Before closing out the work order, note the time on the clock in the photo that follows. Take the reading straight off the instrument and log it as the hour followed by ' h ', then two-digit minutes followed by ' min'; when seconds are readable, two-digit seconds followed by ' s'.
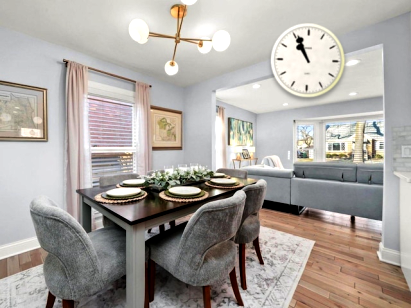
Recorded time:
10 h 56 min
